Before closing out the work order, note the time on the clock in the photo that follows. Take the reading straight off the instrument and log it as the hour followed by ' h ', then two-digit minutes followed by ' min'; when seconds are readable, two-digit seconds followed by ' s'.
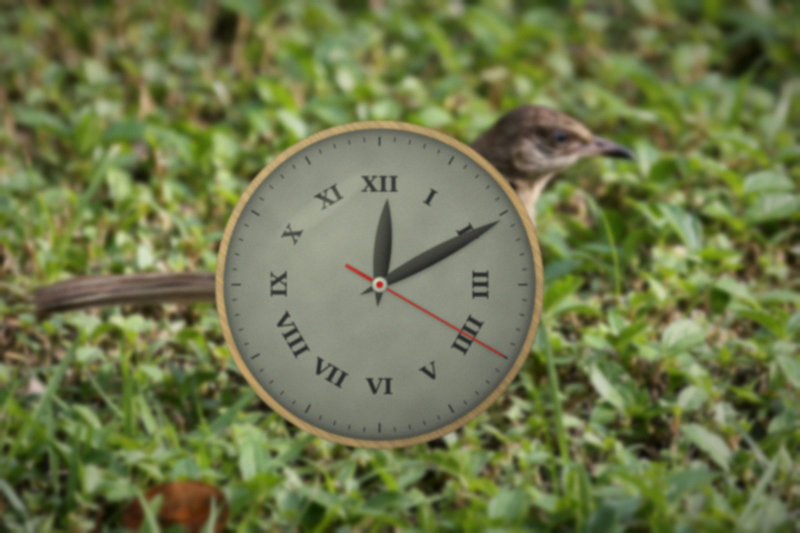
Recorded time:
12 h 10 min 20 s
